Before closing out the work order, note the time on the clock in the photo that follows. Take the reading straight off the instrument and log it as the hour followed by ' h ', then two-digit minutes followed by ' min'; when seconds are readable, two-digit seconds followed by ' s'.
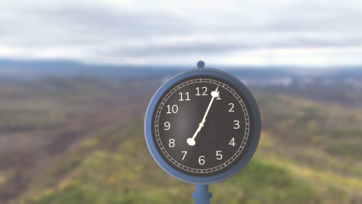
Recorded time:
7 h 04 min
